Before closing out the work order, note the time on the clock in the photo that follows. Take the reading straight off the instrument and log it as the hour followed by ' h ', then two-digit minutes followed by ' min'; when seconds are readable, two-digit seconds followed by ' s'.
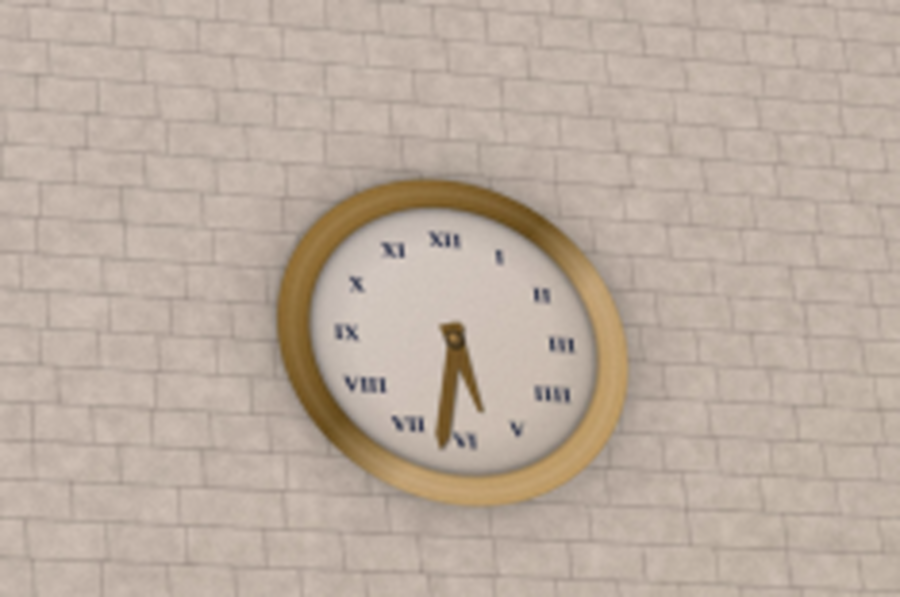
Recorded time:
5 h 32 min
